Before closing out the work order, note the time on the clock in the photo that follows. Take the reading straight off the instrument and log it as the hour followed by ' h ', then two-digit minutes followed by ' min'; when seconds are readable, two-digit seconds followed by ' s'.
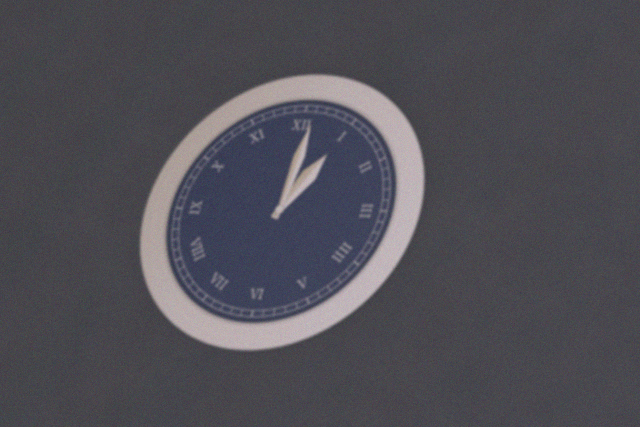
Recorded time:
1 h 01 min
